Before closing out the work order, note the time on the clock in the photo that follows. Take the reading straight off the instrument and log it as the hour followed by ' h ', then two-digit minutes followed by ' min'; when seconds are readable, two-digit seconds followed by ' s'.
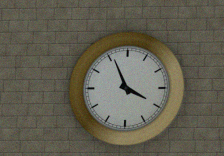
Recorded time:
3 h 56 min
